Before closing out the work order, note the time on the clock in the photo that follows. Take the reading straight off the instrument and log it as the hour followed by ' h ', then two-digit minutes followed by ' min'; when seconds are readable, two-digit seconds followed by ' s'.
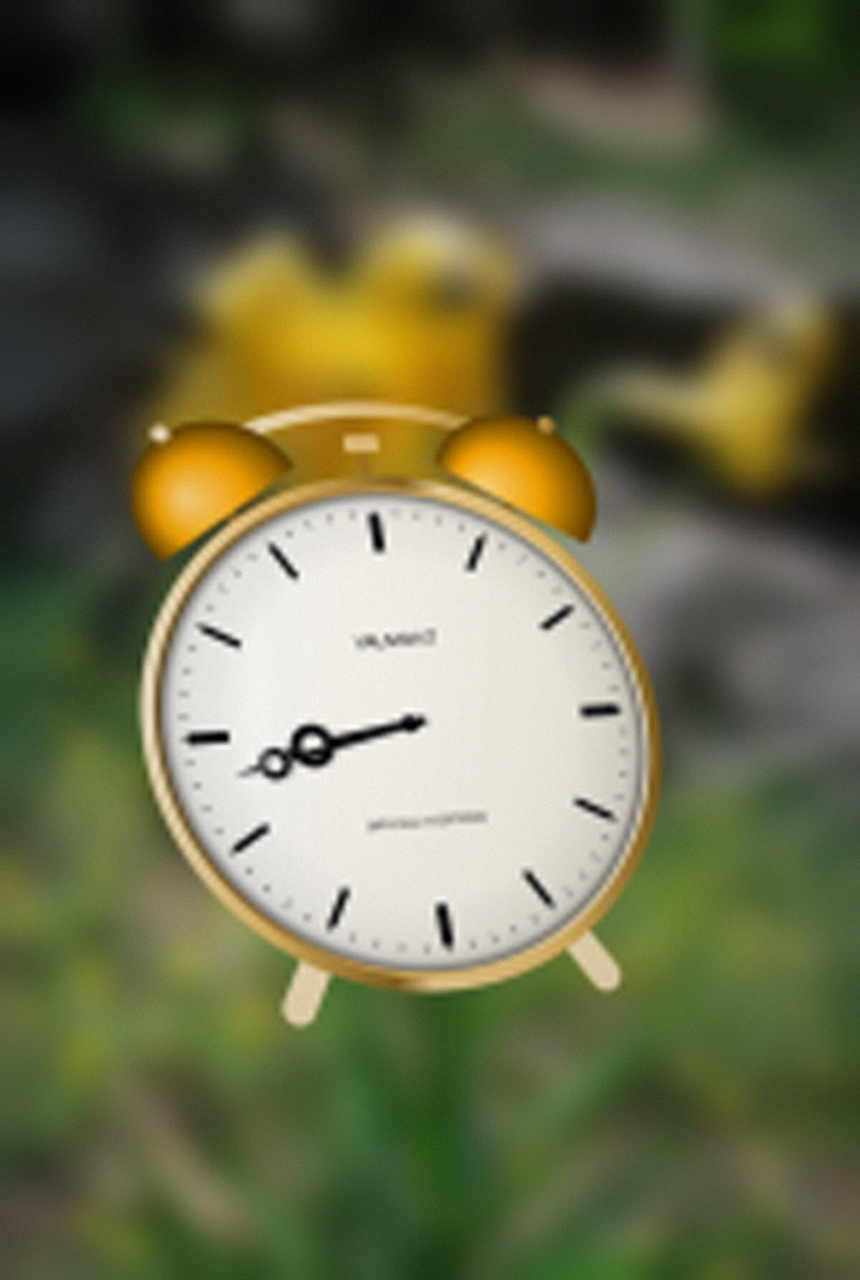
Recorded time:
8 h 43 min
